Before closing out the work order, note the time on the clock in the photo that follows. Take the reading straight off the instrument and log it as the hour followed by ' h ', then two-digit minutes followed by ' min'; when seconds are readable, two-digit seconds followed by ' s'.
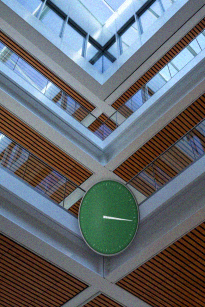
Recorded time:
3 h 16 min
